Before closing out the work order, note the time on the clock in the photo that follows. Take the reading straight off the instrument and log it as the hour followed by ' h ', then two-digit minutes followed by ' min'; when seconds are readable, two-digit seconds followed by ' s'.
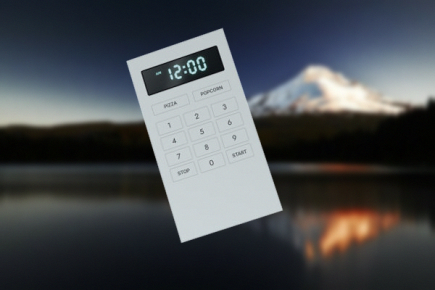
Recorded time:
12 h 00 min
